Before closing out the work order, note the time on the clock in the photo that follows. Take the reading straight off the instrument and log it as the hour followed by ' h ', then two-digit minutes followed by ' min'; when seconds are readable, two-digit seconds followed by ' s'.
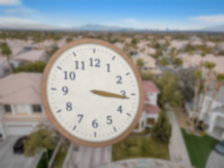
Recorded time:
3 h 16 min
